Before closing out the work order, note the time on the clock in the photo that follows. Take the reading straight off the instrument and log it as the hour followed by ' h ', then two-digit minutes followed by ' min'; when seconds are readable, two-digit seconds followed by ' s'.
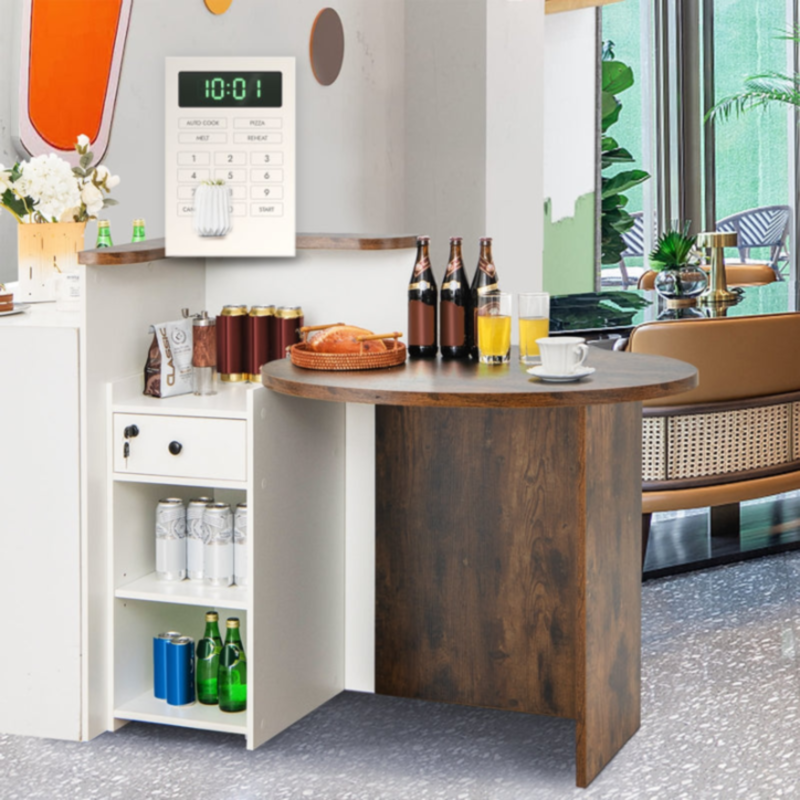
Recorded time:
10 h 01 min
